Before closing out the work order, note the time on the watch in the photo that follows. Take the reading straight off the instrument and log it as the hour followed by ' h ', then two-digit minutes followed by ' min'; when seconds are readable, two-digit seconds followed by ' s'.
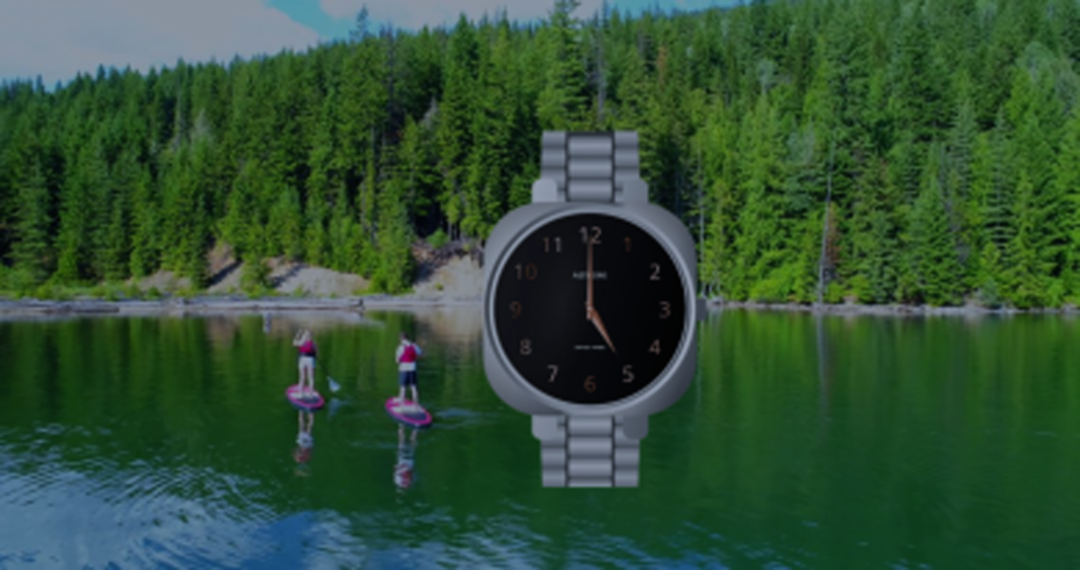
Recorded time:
5 h 00 min
